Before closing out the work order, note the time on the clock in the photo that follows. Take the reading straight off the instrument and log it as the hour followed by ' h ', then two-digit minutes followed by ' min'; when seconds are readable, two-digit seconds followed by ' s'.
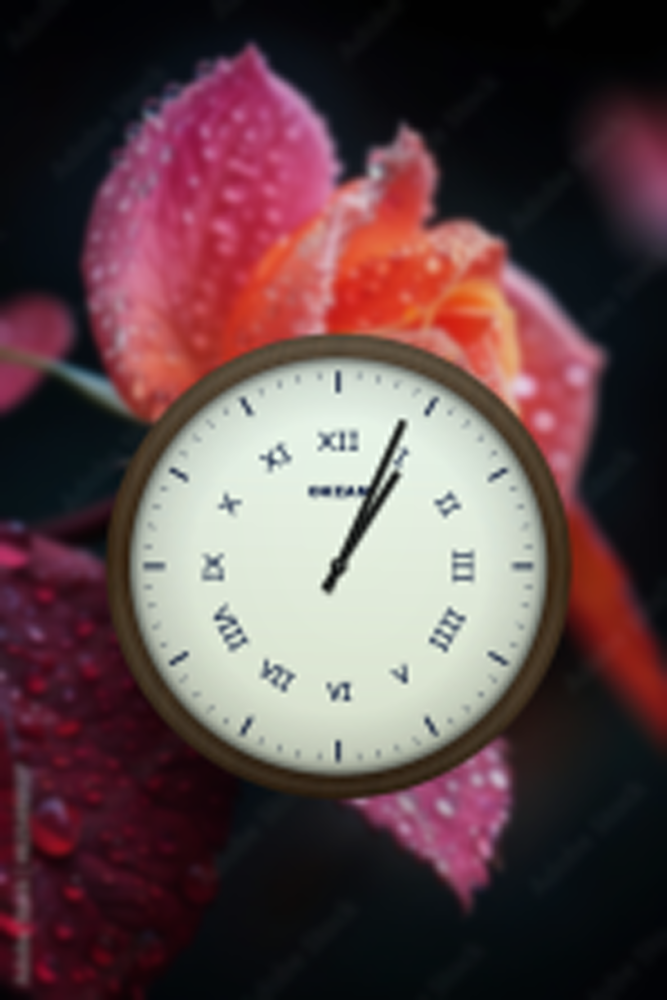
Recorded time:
1 h 04 min
